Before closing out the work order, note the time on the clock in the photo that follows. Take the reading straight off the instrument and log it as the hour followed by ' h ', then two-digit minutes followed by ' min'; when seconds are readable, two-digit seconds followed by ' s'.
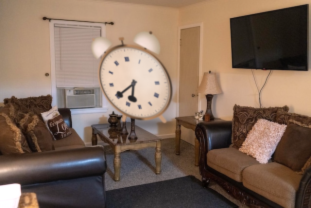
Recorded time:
6 h 40 min
